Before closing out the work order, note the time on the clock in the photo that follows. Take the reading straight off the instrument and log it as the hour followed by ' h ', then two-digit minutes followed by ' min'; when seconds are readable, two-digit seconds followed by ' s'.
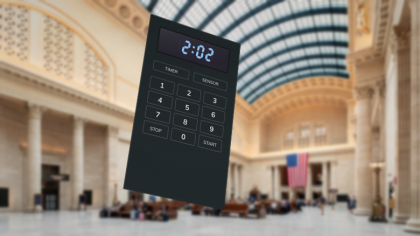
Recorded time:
2 h 02 min
